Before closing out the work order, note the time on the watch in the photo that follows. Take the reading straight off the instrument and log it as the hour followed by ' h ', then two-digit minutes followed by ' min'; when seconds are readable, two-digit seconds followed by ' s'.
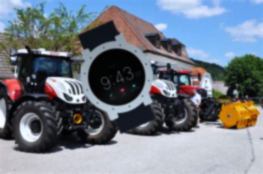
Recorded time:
9 h 43 min
